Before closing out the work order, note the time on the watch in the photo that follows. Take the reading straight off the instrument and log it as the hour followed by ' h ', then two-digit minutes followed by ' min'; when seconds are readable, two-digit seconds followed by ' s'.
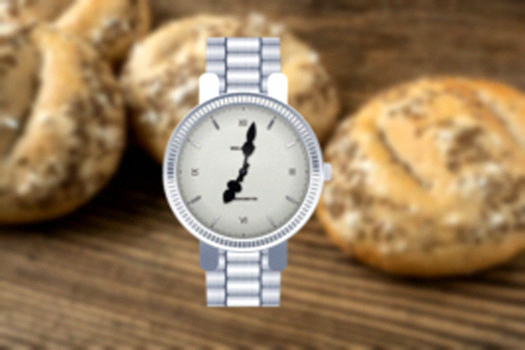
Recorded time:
7 h 02 min
